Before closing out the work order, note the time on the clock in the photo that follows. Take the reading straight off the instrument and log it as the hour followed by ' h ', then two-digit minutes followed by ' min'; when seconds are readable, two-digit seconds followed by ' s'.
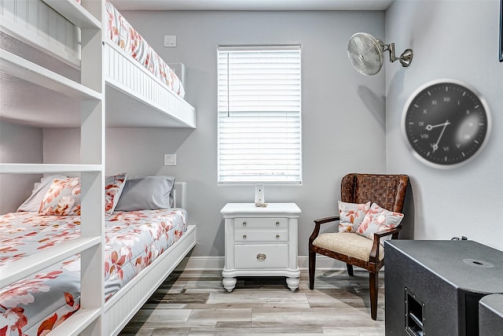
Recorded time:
8 h 34 min
